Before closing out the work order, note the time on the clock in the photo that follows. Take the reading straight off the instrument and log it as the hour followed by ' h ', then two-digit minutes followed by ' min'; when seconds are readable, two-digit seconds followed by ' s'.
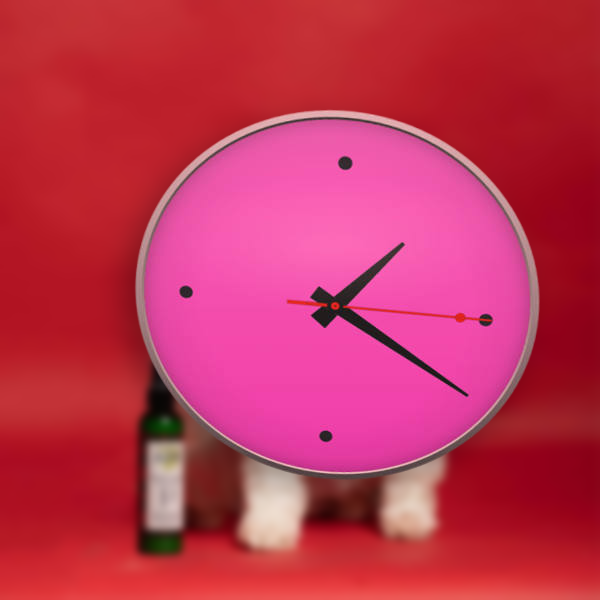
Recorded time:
1 h 20 min 15 s
